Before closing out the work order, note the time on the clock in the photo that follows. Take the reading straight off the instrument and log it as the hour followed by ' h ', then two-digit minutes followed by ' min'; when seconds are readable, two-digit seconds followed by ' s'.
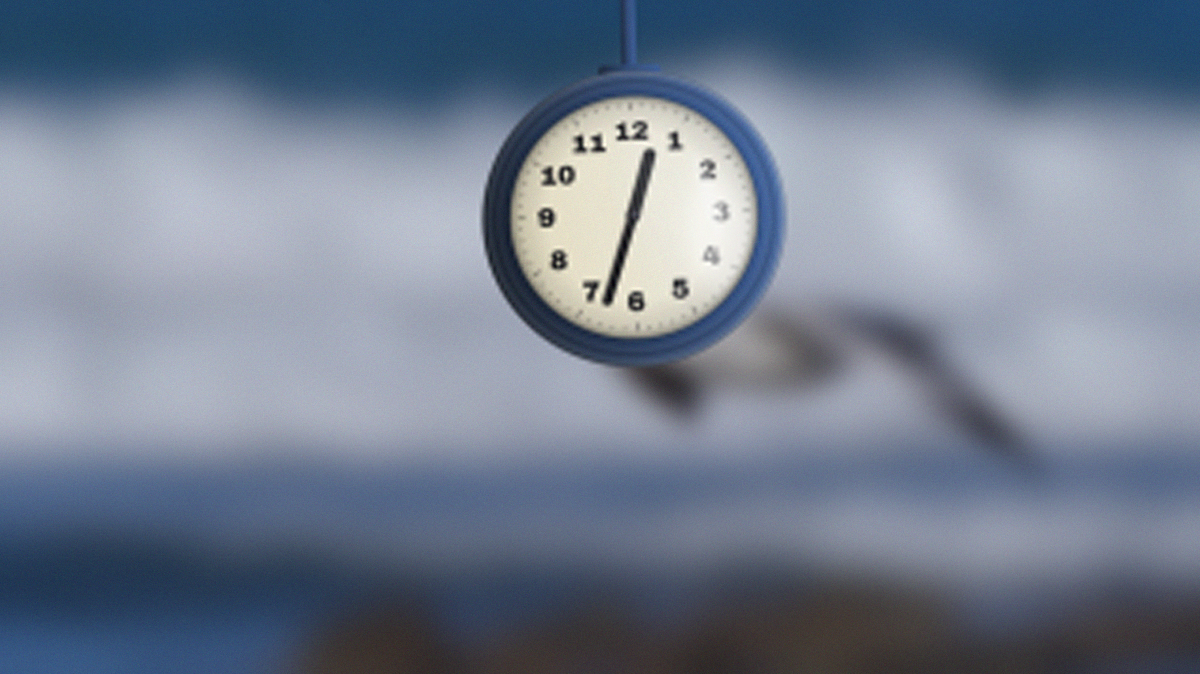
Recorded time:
12 h 33 min
